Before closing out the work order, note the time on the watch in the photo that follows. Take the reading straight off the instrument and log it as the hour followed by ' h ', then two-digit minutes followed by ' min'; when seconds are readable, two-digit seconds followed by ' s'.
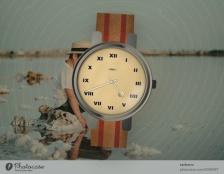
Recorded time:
4 h 41 min
